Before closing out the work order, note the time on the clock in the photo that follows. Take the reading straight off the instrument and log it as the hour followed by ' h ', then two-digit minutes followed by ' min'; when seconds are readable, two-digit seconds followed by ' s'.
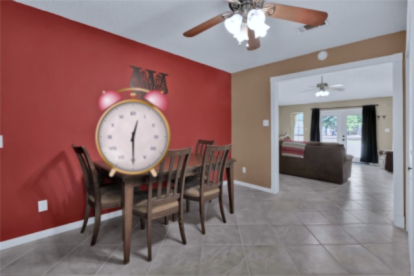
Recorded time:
12 h 30 min
